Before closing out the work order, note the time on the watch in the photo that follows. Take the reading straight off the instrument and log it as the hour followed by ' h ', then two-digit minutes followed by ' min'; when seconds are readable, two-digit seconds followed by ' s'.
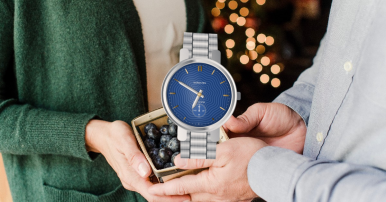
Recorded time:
6 h 50 min
